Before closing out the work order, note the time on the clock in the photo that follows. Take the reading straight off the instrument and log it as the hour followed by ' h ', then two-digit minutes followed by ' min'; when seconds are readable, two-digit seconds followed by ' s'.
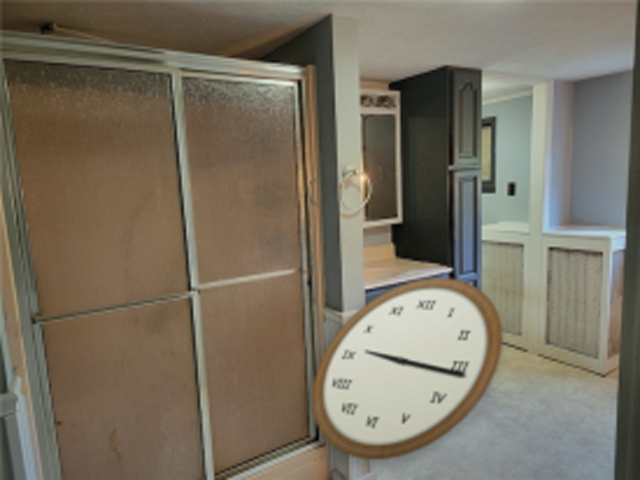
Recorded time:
9 h 16 min
